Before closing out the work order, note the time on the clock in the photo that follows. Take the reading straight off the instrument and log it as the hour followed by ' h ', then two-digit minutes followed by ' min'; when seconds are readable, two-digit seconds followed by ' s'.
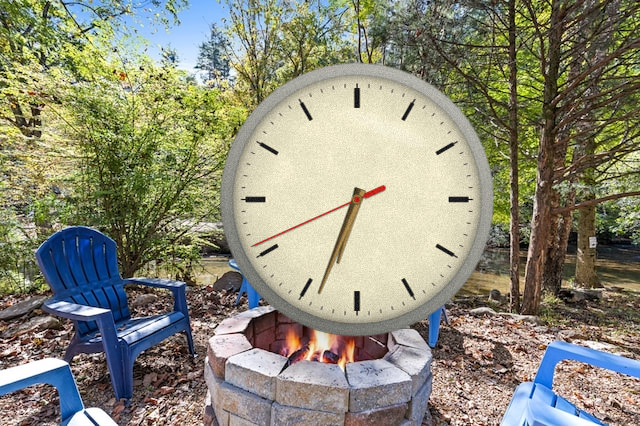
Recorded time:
6 h 33 min 41 s
